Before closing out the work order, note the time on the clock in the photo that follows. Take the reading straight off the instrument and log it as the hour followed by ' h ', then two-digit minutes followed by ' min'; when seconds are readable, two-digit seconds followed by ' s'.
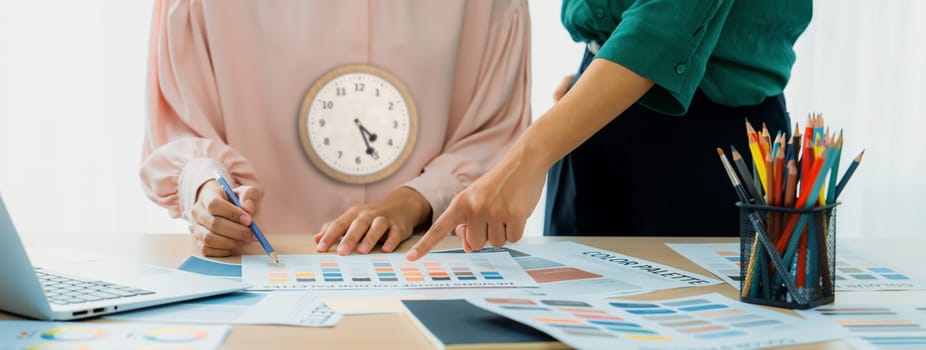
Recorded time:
4 h 26 min
